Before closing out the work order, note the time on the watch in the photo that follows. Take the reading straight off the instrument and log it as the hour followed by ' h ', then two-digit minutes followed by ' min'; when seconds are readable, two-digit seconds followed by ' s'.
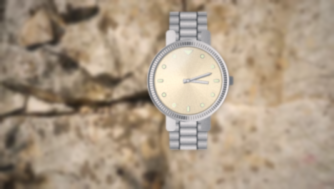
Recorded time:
3 h 12 min
